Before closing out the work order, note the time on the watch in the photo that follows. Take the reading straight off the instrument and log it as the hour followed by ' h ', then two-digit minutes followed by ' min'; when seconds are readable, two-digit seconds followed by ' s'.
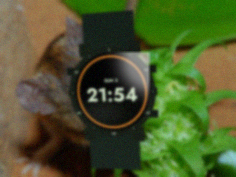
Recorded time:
21 h 54 min
